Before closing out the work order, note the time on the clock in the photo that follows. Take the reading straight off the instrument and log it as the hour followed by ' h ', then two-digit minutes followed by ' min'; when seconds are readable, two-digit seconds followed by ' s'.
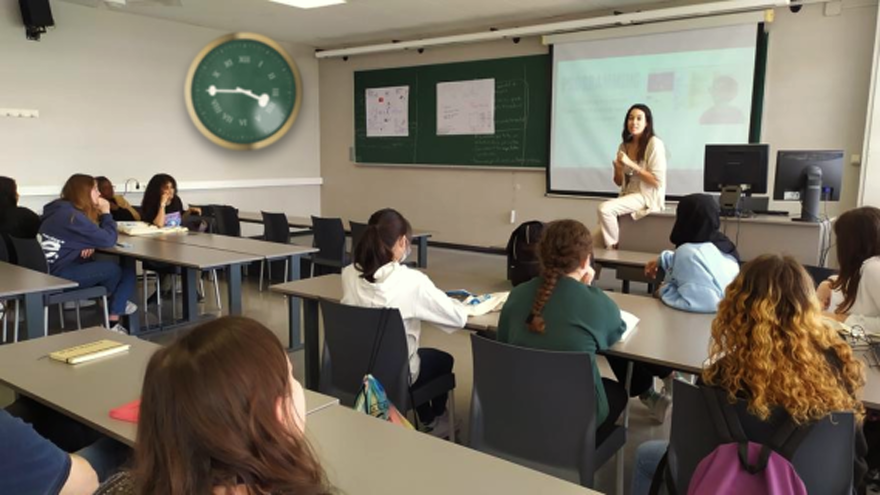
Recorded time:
3 h 45 min
